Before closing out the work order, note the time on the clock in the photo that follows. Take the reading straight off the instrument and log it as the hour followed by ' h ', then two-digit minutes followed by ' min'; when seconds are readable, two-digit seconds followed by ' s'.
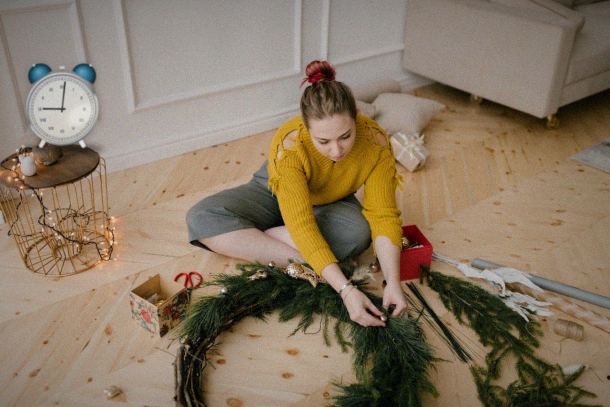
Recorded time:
9 h 01 min
